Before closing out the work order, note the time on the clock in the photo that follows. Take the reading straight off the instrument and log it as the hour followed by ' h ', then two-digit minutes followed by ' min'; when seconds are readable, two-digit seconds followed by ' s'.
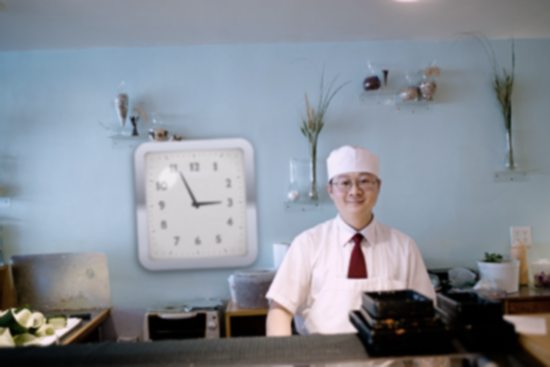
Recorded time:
2 h 56 min
